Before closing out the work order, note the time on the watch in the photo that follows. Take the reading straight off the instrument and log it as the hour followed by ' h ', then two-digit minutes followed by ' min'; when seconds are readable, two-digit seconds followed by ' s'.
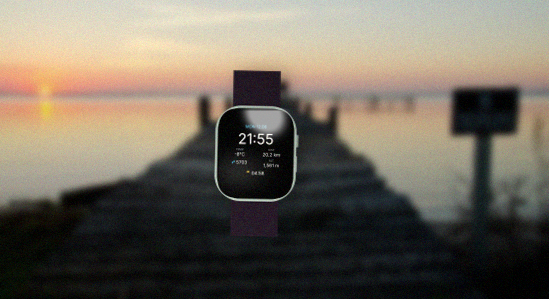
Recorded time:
21 h 55 min
